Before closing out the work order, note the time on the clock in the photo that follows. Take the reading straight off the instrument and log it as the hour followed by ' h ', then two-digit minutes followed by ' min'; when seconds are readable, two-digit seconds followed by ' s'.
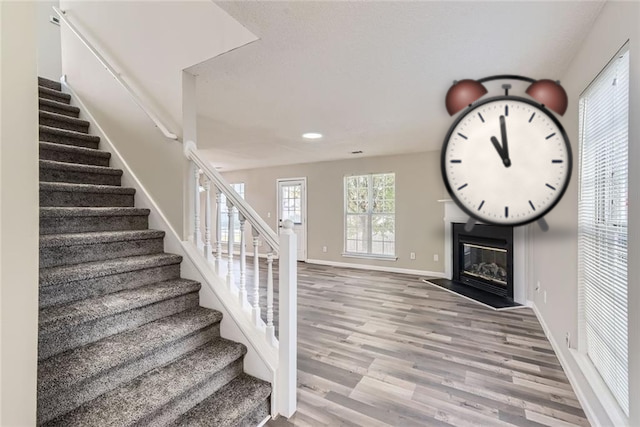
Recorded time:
10 h 59 min
